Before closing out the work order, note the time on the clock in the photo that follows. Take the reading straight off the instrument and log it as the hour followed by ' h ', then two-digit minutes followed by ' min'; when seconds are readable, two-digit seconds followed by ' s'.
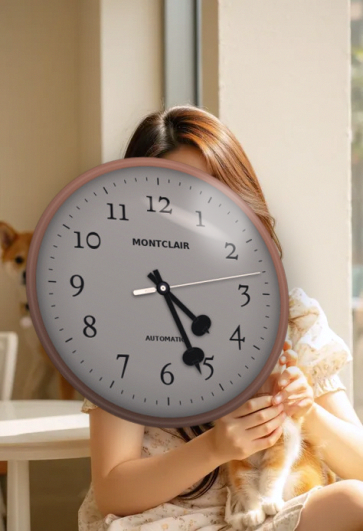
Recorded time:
4 h 26 min 13 s
